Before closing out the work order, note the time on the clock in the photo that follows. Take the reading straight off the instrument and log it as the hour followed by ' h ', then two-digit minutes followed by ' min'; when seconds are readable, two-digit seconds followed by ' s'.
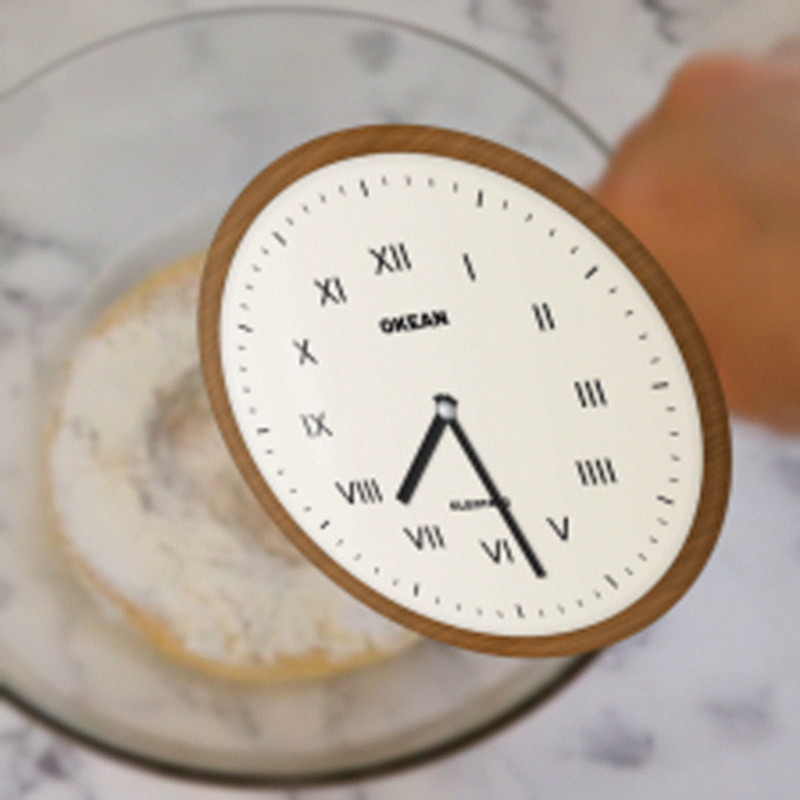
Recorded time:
7 h 28 min
